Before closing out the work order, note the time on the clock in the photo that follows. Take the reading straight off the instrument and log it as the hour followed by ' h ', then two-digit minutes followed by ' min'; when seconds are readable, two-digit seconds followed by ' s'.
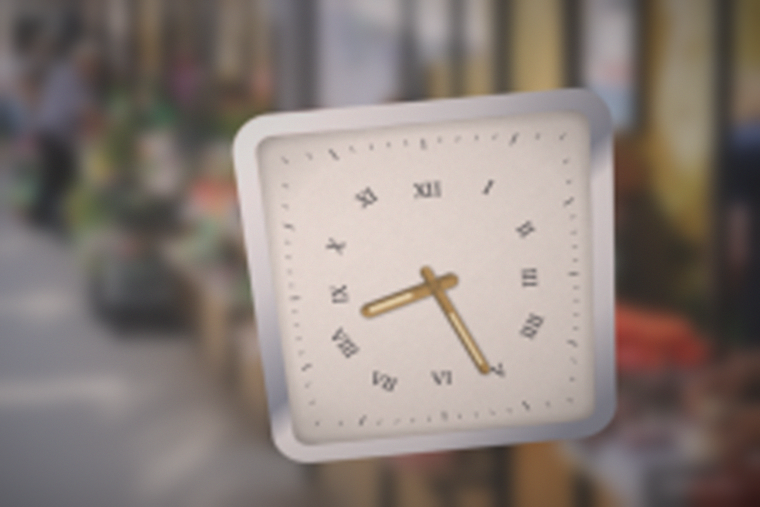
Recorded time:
8 h 26 min
